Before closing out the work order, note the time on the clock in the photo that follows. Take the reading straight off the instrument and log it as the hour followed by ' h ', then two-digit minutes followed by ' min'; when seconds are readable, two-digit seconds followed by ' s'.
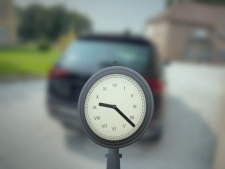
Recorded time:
9 h 22 min
